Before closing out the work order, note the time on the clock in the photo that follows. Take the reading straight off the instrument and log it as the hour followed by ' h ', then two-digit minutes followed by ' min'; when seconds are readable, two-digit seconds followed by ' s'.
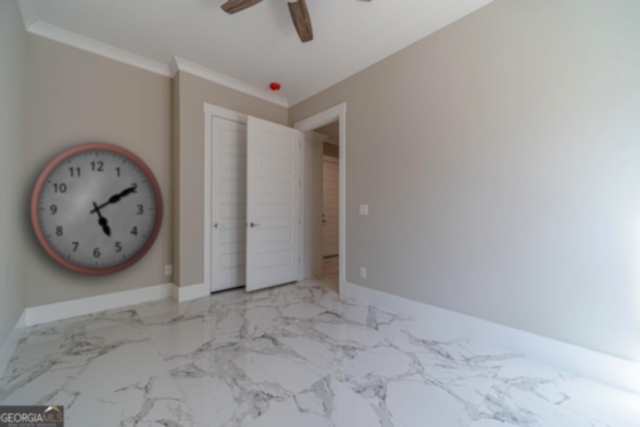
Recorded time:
5 h 10 min
